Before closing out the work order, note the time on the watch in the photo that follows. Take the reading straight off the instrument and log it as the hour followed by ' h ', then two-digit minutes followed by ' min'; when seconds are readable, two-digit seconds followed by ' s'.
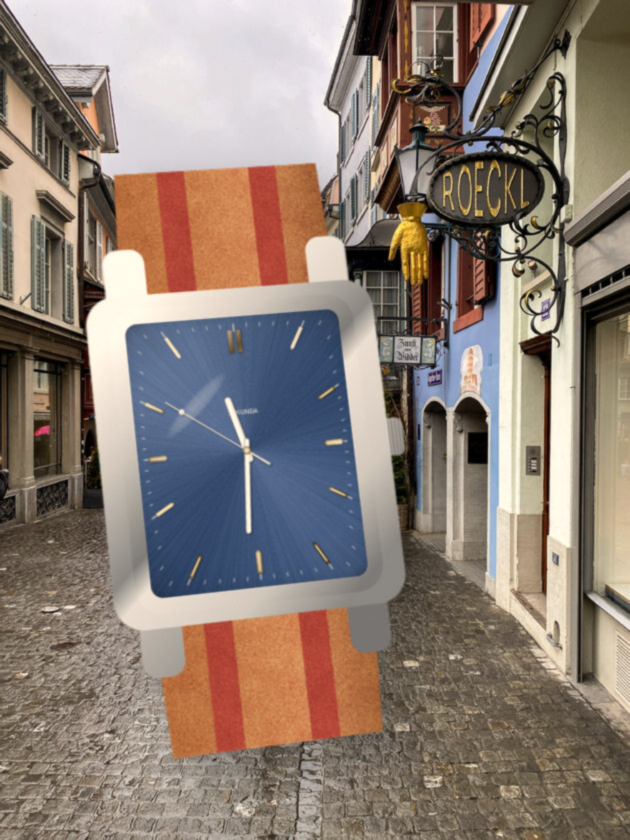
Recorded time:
11 h 30 min 51 s
